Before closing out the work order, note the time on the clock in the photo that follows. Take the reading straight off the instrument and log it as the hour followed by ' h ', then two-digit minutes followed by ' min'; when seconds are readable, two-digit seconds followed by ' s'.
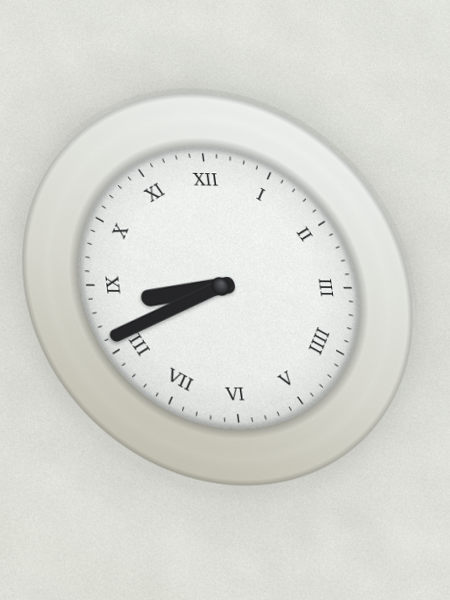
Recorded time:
8 h 41 min
